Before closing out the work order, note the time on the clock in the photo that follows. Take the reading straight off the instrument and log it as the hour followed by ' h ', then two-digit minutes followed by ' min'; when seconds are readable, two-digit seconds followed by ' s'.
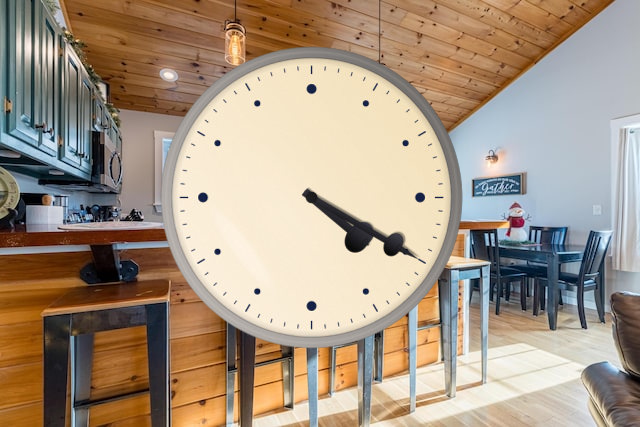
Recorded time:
4 h 20 min
